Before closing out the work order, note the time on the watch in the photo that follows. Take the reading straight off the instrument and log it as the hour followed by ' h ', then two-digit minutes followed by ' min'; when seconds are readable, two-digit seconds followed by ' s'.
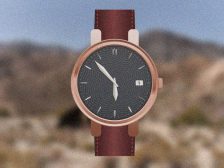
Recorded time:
5 h 53 min
